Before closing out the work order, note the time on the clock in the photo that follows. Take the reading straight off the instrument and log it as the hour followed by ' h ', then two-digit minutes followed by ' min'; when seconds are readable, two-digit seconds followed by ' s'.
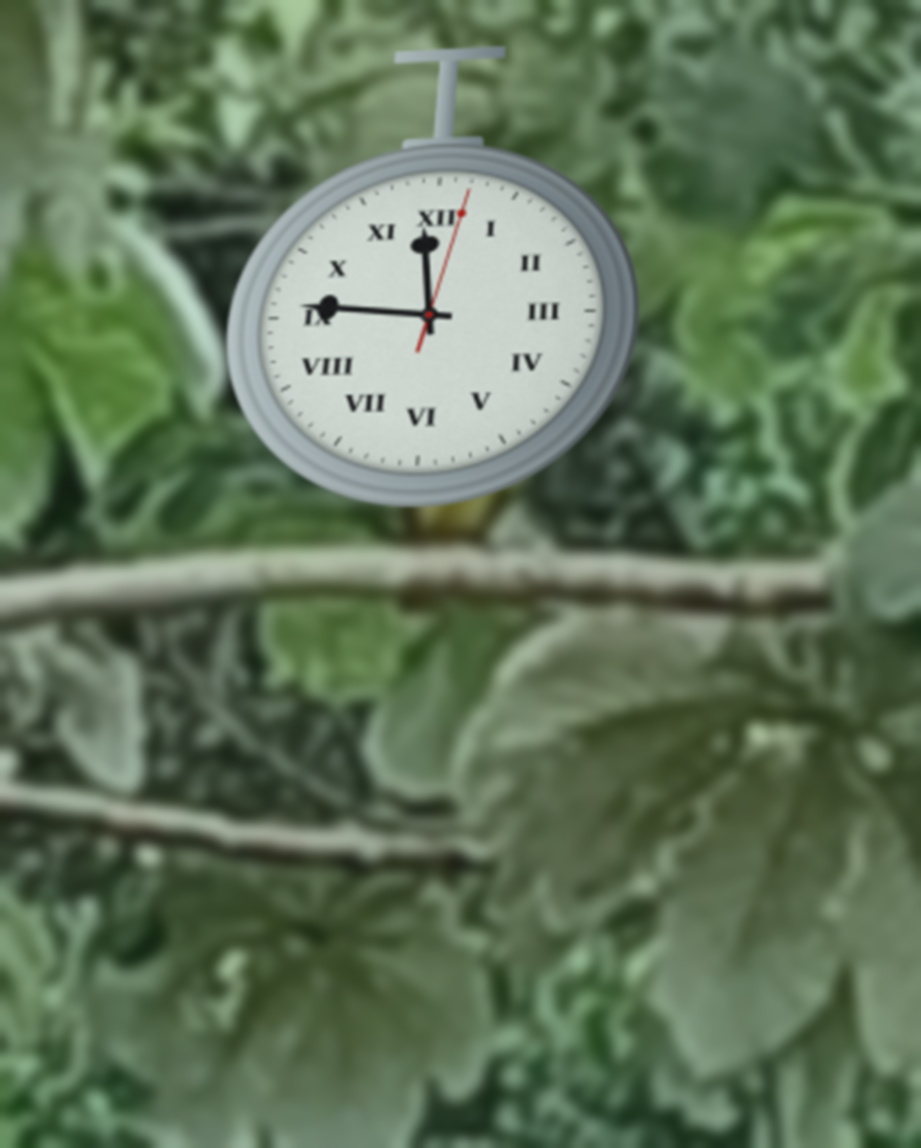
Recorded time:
11 h 46 min 02 s
